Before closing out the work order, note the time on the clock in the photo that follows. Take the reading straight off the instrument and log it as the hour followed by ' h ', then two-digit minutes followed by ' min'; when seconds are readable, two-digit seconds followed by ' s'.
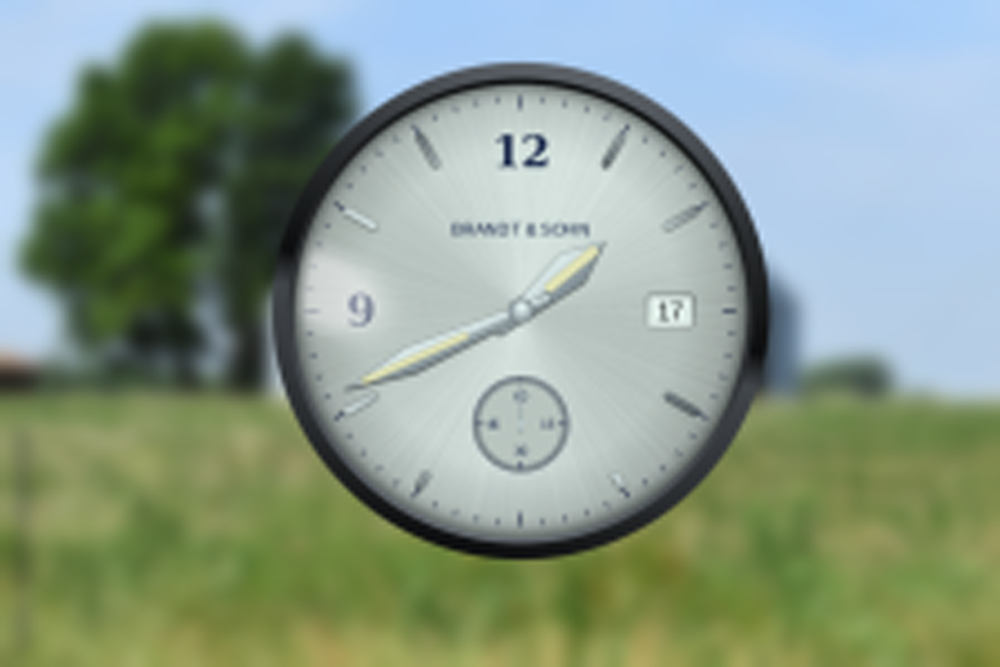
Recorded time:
1 h 41 min
